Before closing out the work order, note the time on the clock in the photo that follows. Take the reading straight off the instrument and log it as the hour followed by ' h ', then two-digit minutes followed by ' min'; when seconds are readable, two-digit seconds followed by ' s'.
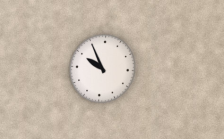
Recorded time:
9 h 55 min
